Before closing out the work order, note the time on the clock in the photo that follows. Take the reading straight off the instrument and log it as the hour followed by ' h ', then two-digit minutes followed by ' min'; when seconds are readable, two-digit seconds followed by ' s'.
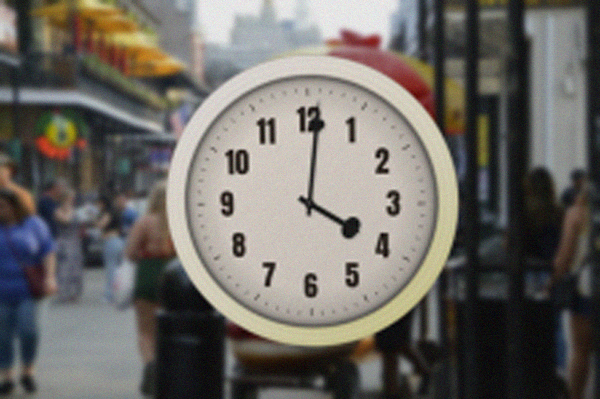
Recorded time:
4 h 01 min
